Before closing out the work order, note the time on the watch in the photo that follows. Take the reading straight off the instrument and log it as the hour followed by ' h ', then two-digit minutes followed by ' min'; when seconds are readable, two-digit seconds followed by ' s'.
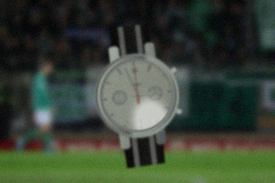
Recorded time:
2 h 57 min
